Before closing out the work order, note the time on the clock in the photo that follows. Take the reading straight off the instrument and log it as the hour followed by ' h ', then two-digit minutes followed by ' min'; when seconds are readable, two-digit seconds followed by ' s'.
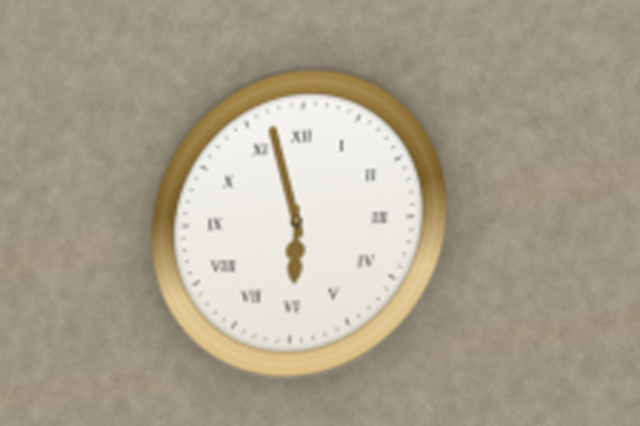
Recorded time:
5 h 57 min
